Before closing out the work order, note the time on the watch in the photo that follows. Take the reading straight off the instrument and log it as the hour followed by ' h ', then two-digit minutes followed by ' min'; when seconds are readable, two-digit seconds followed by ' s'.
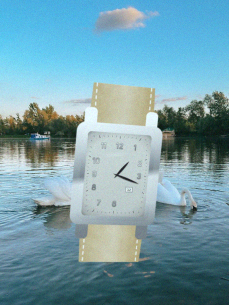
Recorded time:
1 h 18 min
